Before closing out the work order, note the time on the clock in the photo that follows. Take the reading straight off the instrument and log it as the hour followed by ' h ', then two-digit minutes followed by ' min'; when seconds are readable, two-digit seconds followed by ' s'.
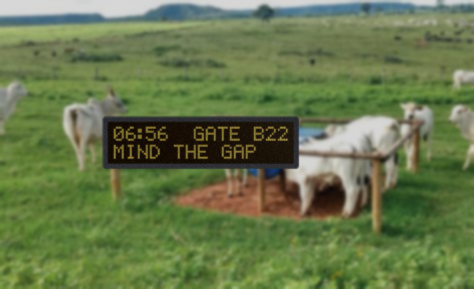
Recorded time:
6 h 56 min
